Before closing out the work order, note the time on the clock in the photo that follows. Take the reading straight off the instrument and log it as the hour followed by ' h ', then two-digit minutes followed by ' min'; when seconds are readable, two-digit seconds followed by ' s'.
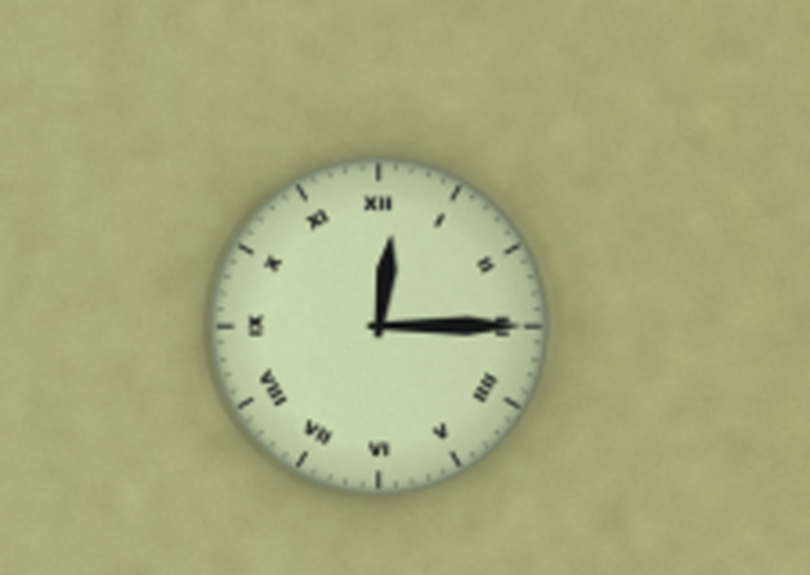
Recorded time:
12 h 15 min
